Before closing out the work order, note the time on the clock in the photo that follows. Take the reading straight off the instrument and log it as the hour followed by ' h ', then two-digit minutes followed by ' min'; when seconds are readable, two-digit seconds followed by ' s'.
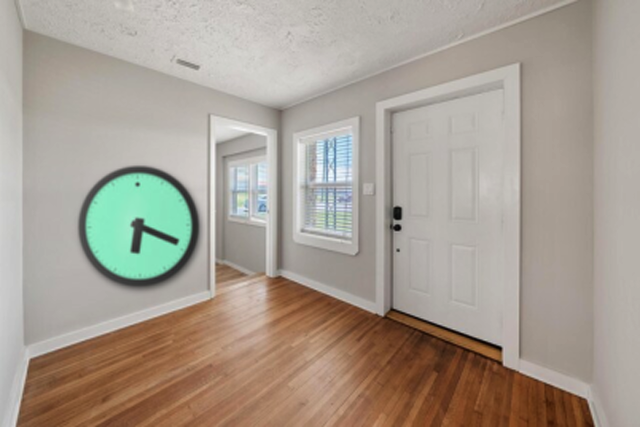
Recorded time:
6 h 19 min
